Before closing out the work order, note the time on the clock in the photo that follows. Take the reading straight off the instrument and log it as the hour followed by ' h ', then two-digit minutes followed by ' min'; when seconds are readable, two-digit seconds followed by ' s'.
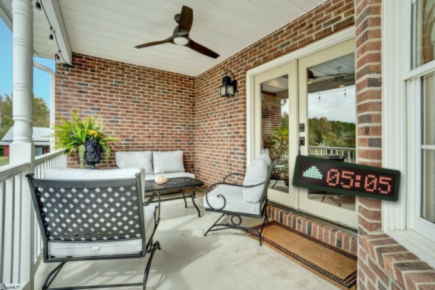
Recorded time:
5 h 05 min
